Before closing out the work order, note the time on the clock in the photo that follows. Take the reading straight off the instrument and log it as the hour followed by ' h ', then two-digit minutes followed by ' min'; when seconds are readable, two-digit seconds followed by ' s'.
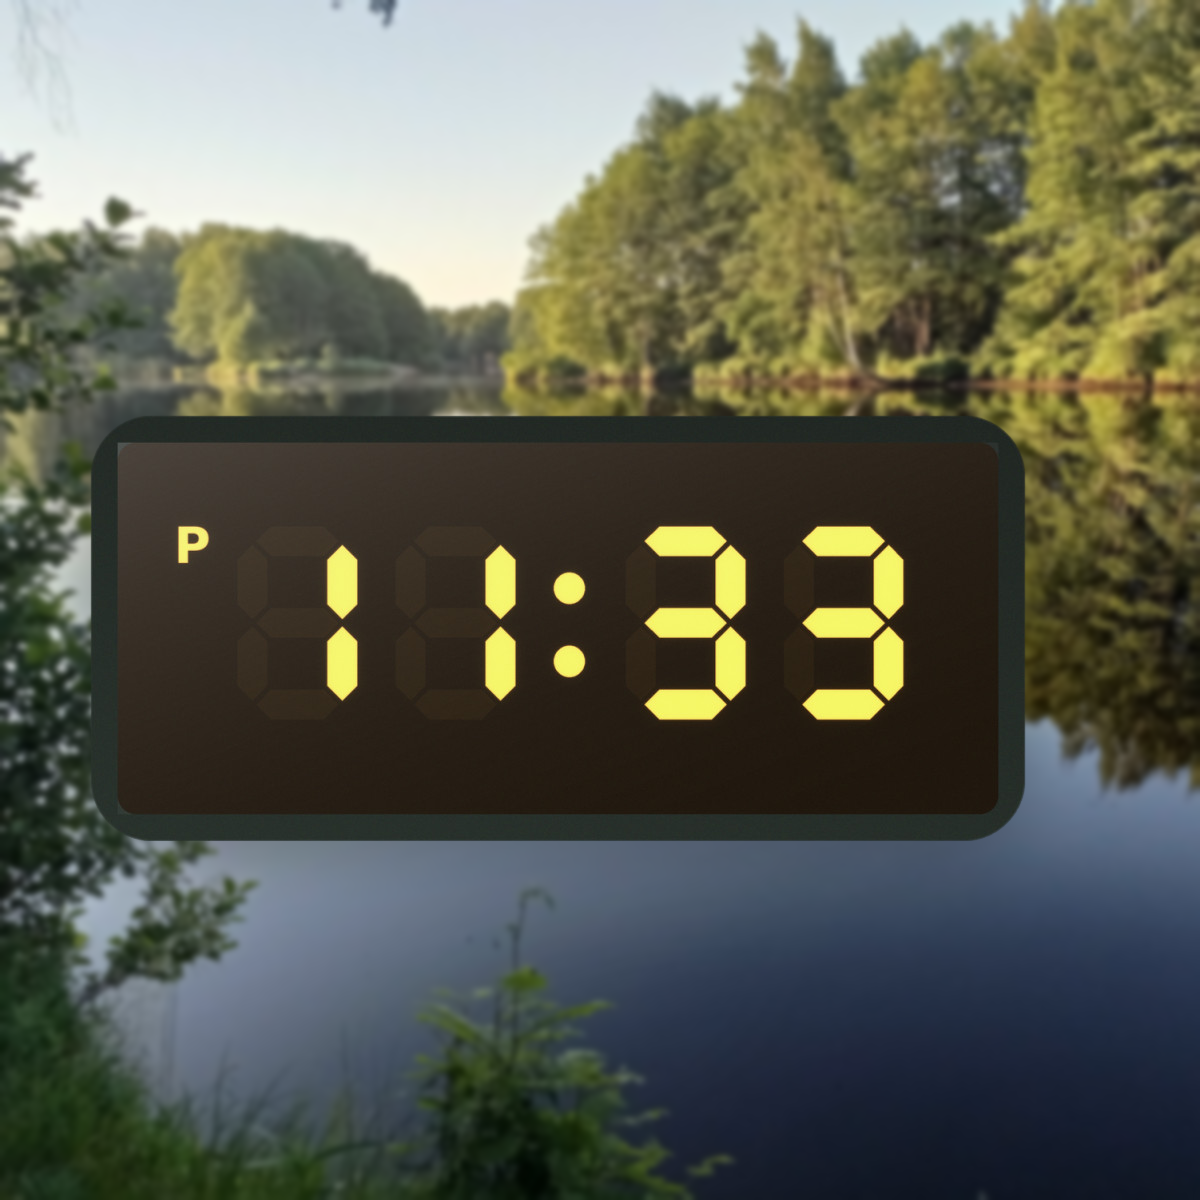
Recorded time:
11 h 33 min
